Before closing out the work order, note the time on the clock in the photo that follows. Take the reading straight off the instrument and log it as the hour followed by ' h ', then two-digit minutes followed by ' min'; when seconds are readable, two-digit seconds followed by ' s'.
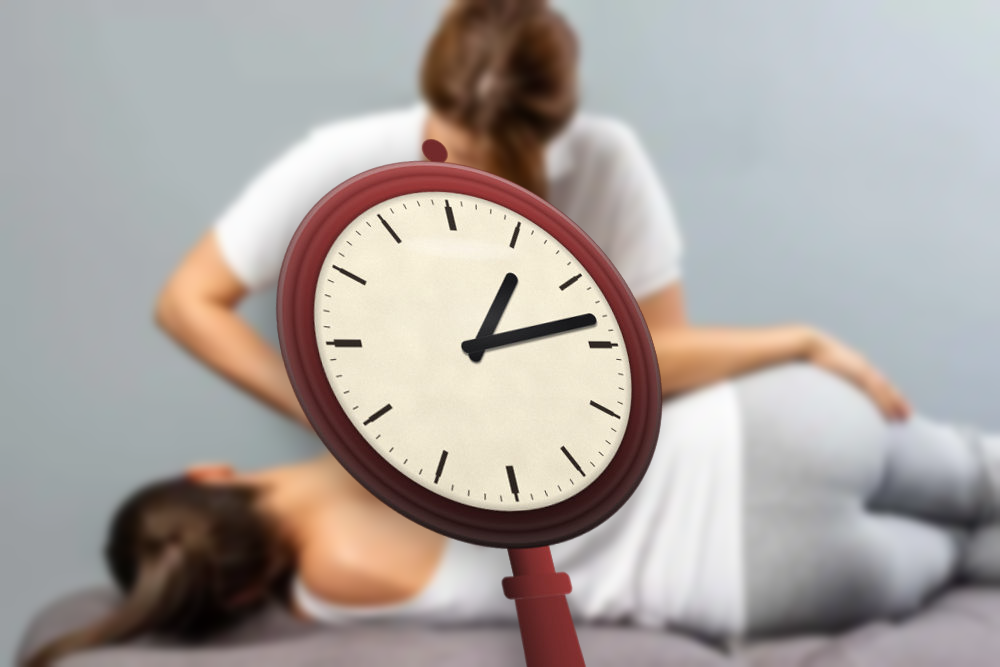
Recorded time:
1 h 13 min
